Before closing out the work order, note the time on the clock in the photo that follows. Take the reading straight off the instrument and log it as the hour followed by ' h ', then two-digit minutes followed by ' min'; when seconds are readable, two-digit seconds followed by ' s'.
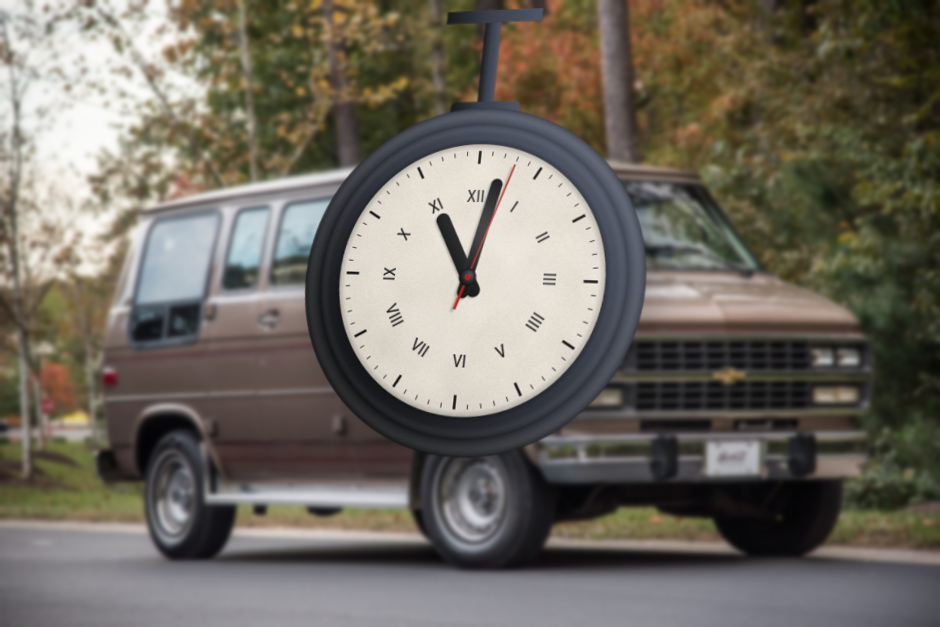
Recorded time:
11 h 02 min 03 s
